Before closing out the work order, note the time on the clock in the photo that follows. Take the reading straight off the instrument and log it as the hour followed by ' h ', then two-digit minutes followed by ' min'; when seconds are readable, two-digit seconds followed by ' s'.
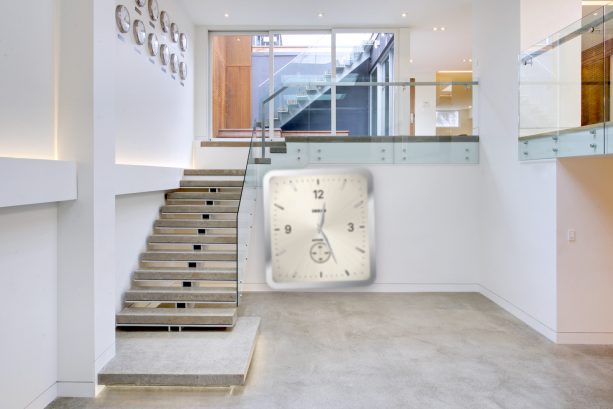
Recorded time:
12 h 26 min
